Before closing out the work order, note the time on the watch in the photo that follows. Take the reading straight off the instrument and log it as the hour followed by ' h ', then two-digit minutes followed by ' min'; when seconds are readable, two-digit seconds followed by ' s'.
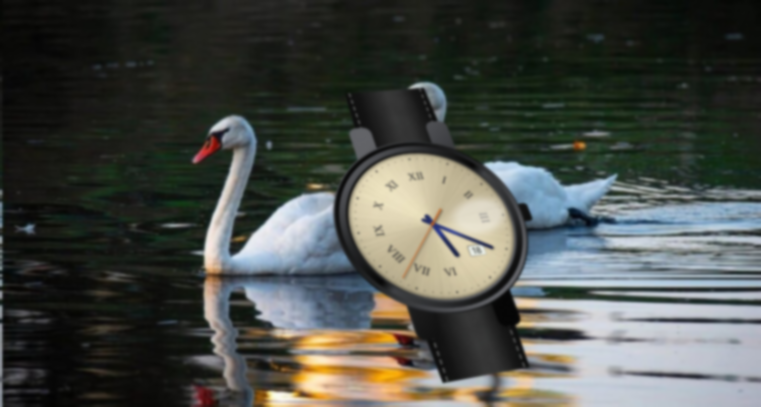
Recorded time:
5 h 20 min 37 s
